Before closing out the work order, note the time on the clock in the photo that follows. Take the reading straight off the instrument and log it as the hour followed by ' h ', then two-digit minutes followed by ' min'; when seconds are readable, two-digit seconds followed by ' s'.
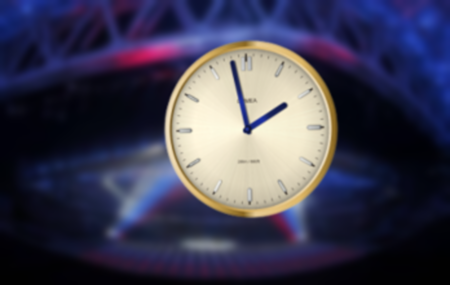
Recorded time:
1 h 58 min
